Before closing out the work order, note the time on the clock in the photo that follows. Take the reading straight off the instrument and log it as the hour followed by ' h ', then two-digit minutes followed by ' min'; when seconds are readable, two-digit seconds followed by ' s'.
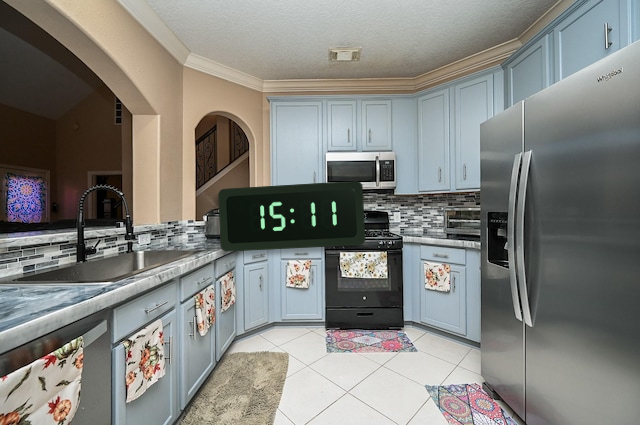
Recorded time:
15 h 11 min
